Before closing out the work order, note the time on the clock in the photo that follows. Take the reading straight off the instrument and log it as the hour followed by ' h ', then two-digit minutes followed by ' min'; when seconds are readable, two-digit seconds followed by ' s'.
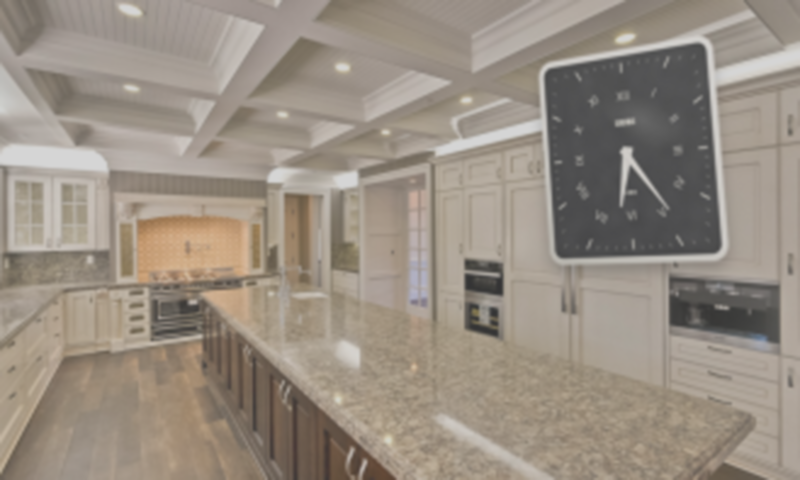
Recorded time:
6 h 24 min
